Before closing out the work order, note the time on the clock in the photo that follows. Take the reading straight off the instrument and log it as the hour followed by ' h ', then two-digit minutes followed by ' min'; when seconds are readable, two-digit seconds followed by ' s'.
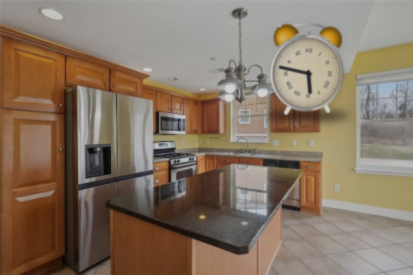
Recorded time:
5 h 47 min
